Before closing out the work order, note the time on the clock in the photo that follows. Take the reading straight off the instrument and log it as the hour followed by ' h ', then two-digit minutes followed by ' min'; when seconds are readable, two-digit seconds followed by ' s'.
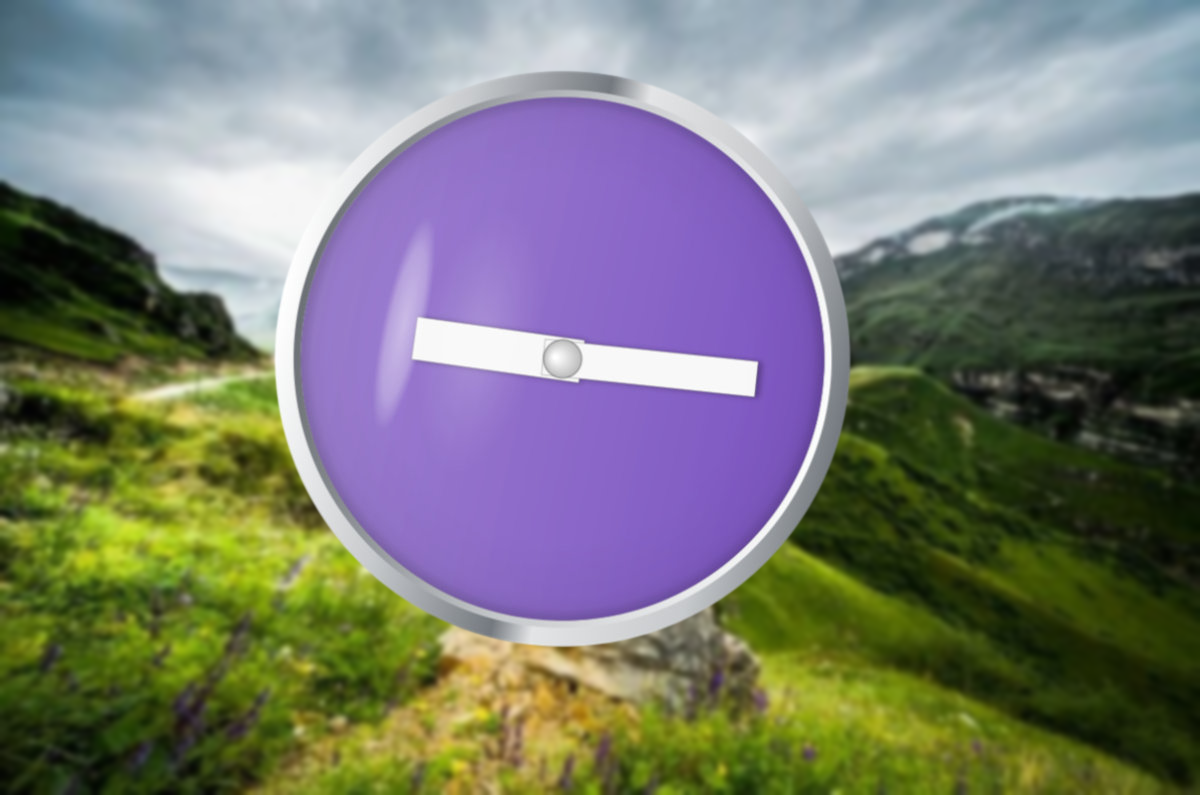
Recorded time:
9 h 16 min
